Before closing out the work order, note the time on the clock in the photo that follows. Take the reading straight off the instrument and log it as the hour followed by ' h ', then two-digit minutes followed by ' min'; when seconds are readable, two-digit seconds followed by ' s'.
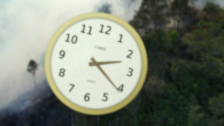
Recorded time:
2 h 21 min
